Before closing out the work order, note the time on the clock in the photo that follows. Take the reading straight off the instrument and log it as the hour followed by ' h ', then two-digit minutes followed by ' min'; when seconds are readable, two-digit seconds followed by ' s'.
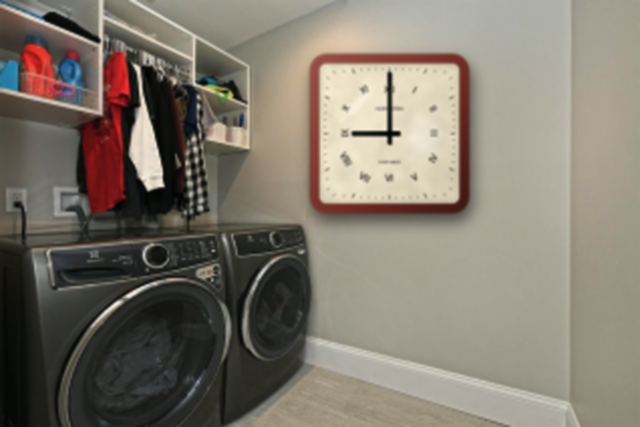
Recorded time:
9 h 00 min
